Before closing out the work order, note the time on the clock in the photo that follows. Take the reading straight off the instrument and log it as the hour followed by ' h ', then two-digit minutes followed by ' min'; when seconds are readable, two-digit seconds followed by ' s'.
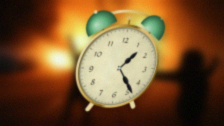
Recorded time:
1 h 24 min
